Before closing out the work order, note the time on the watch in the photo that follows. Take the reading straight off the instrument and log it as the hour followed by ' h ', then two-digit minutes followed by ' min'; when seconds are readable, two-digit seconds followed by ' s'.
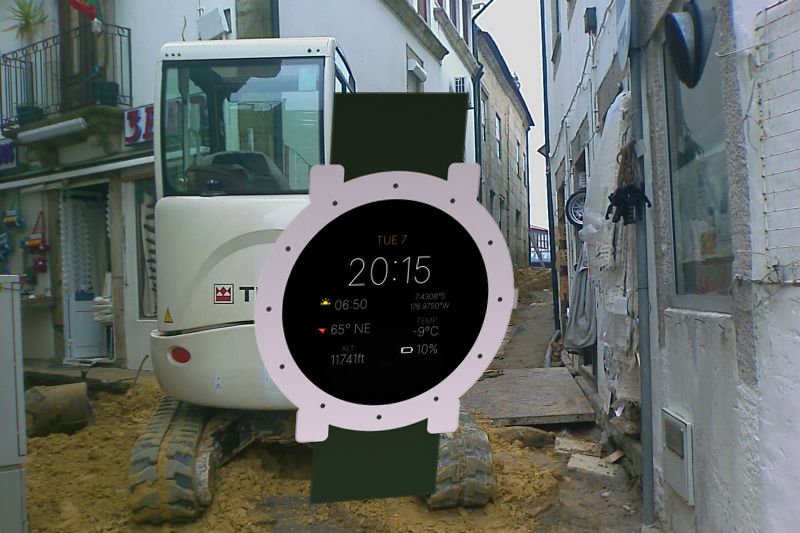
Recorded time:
20 h 15 min
